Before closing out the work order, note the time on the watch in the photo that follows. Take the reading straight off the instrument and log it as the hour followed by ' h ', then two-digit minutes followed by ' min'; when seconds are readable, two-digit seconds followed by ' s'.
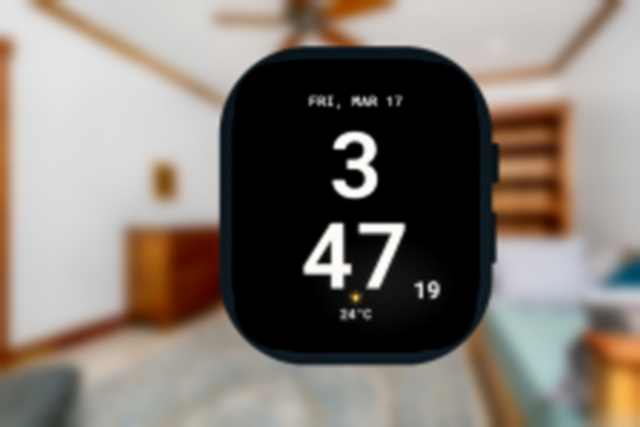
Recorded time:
3 h 47 min 19 s
